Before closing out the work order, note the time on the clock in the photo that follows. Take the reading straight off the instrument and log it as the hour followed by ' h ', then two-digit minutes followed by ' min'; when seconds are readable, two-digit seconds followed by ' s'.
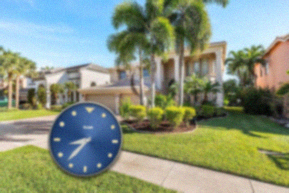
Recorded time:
8 h 37 min
